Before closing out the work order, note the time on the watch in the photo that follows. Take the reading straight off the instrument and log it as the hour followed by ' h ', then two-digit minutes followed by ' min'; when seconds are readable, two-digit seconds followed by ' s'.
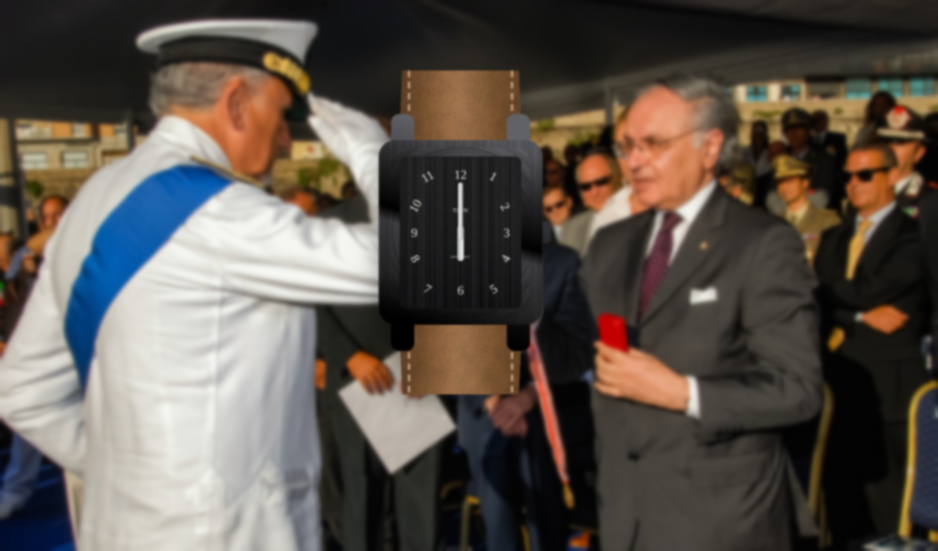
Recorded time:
6 h 00 min
